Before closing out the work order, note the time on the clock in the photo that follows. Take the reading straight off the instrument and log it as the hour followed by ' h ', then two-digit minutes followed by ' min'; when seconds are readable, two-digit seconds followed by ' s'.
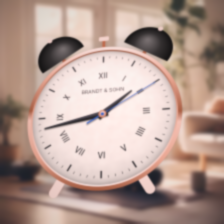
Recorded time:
1 h 43 min 10 s
